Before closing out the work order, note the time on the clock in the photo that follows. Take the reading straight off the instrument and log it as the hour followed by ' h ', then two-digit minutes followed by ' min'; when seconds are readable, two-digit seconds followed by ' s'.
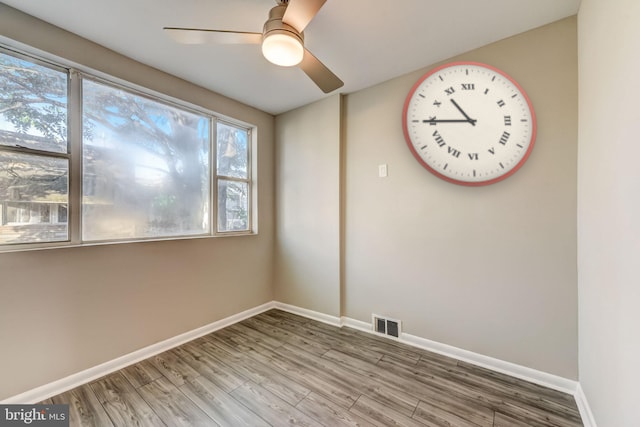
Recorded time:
10 h 45 min
